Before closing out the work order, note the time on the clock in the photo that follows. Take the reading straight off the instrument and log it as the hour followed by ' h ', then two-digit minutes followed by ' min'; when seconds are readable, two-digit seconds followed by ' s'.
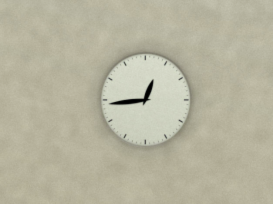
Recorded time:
12 h 44 min
